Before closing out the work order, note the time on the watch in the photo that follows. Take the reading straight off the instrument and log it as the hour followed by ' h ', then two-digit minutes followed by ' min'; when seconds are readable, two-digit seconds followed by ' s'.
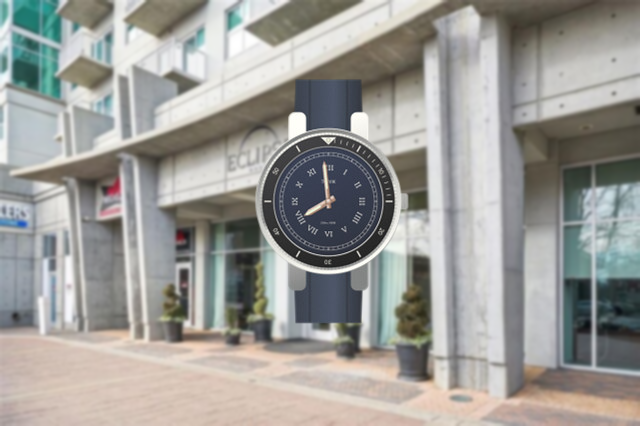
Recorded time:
7 h 59 min
